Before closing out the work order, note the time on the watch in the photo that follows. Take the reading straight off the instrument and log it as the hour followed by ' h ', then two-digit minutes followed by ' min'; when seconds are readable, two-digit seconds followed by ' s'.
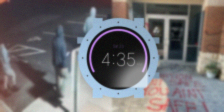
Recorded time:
4 h 35 min
